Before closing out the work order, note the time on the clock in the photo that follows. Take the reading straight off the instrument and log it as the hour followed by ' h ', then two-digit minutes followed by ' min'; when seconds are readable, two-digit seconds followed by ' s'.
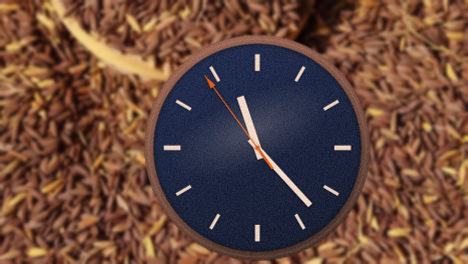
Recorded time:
11 h 22 min 54 s
